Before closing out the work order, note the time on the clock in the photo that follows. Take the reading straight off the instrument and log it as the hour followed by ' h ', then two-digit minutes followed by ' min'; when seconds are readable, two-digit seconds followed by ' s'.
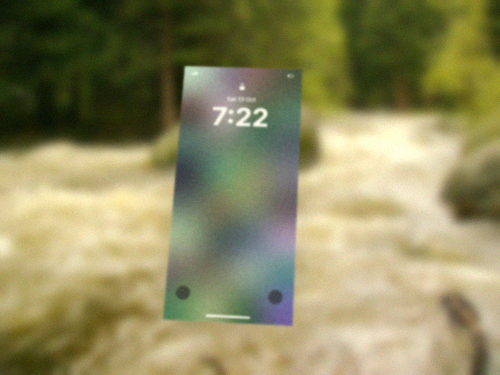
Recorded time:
7 h 22 min
